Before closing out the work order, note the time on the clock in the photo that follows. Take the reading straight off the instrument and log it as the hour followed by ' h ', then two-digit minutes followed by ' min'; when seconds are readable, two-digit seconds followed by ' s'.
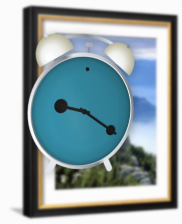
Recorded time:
9 h 20 min
